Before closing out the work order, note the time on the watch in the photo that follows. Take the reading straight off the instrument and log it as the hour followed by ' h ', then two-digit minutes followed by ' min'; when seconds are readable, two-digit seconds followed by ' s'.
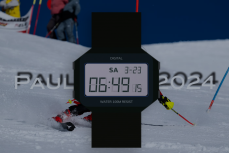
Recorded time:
6 h 49 min 15 s
